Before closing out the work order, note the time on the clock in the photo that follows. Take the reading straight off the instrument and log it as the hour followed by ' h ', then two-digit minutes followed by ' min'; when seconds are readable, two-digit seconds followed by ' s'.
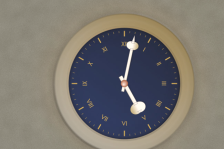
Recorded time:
5 h 02 min
